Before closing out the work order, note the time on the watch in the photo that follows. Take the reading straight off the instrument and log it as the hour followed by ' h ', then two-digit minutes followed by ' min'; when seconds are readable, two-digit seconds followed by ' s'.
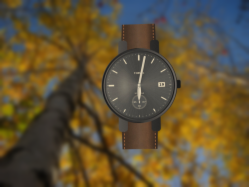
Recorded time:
6 h 02 min
